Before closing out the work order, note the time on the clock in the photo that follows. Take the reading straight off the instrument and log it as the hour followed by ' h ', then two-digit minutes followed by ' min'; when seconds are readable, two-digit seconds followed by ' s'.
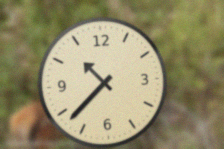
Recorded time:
10 h 38 min
